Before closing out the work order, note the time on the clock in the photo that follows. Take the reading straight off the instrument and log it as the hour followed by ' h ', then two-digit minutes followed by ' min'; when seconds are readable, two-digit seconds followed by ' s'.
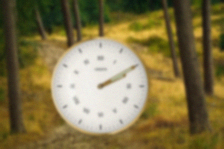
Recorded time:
2 h 10 min
